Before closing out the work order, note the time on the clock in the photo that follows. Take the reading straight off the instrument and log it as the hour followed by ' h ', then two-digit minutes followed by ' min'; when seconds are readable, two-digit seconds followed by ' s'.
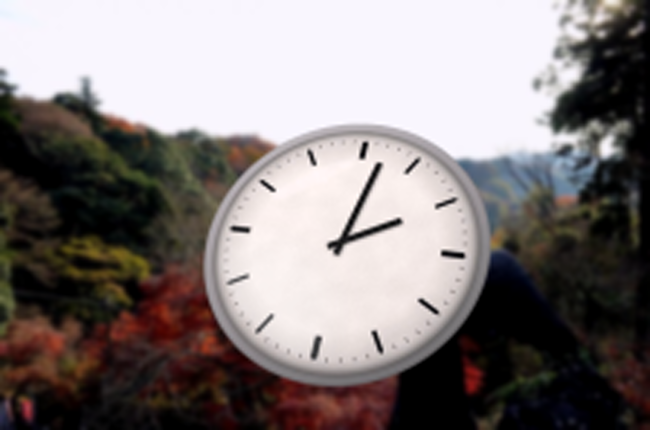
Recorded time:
2 h 02 min
